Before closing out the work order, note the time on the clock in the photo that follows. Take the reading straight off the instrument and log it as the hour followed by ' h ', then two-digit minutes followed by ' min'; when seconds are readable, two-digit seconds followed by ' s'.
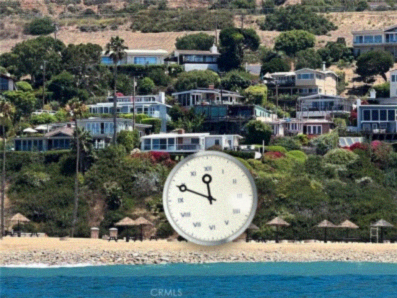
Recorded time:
11 h 49 min
